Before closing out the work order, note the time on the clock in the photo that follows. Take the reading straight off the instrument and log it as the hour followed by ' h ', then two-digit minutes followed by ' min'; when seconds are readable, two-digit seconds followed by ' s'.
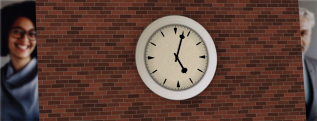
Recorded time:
5 h 03 min
